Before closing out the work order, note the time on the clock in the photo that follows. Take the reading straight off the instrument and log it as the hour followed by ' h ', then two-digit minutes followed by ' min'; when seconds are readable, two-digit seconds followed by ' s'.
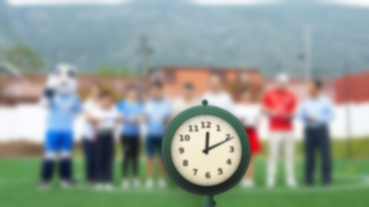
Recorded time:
12 h 11 min
